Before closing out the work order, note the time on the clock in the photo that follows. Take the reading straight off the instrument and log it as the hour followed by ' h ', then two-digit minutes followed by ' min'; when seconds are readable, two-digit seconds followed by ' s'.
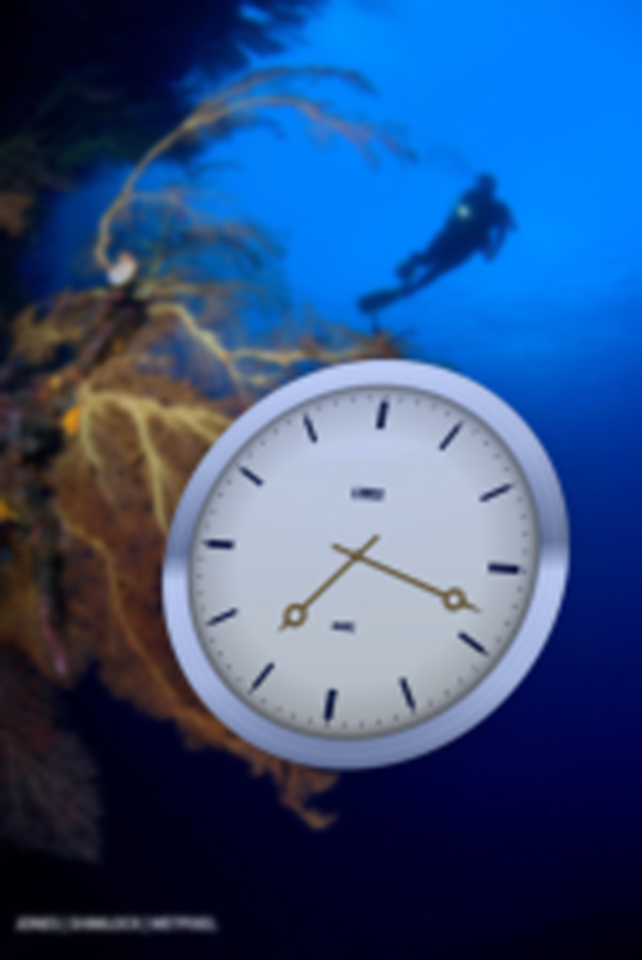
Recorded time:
7 h 18 min
